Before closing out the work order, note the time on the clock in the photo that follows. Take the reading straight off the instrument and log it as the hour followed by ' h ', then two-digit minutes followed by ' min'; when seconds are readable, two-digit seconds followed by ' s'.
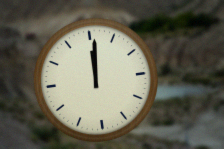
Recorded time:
12 h 01 min
